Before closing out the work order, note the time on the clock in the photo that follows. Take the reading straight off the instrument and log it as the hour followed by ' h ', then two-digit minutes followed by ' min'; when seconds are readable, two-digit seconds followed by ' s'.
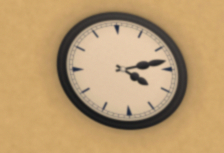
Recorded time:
4 h 13 min
